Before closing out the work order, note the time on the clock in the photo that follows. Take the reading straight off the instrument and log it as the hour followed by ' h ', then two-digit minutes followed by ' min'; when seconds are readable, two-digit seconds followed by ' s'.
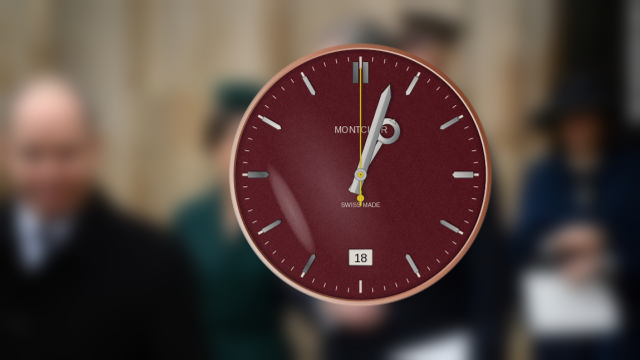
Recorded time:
1 h 03 min 00 s
